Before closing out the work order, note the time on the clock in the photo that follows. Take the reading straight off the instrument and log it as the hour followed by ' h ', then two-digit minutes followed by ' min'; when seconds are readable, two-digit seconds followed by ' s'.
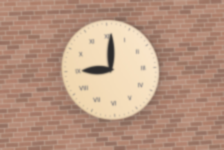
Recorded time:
9 h 01 min
